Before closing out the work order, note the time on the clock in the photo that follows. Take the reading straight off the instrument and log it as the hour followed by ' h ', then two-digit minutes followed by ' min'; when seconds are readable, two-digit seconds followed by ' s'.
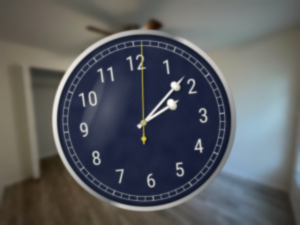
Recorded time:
2 h 08 min 01 s
